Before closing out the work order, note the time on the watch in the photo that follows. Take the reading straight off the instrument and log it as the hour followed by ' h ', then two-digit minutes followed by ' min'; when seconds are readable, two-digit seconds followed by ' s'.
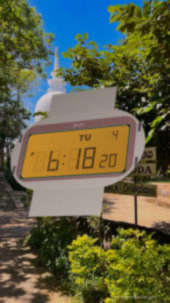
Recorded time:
6 h 18 min 20 s
